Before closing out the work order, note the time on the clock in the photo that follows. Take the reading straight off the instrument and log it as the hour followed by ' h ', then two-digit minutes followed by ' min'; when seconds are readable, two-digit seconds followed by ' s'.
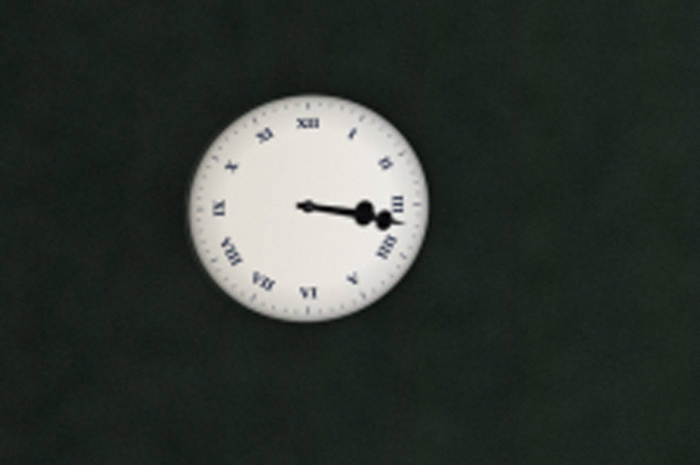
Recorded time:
3 h 17 min
